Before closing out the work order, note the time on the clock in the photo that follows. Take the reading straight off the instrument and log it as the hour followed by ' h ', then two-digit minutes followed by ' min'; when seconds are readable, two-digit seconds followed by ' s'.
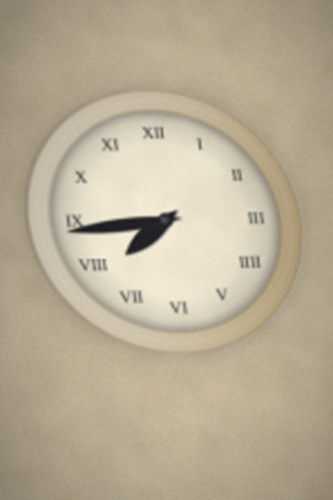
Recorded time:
7 h 44 min
